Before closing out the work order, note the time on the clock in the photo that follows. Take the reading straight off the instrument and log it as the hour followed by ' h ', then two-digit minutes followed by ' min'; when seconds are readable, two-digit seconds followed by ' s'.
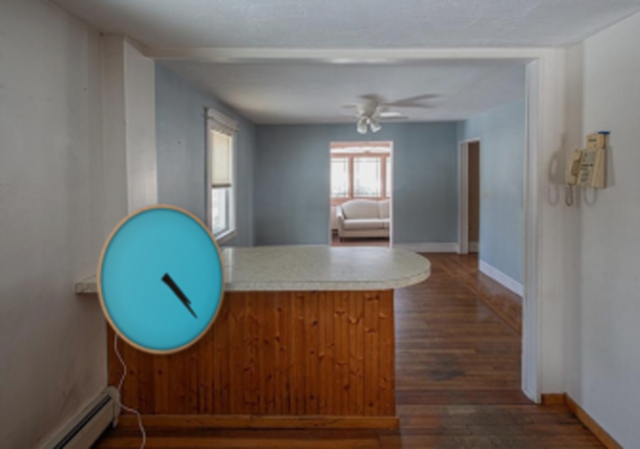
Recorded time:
4 h 23 min
